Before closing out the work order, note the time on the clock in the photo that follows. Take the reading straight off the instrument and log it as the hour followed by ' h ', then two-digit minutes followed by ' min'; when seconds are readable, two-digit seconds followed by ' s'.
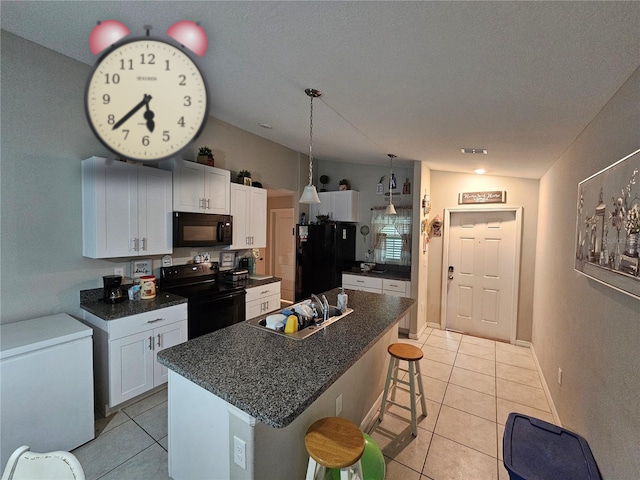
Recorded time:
5 h 38 min
